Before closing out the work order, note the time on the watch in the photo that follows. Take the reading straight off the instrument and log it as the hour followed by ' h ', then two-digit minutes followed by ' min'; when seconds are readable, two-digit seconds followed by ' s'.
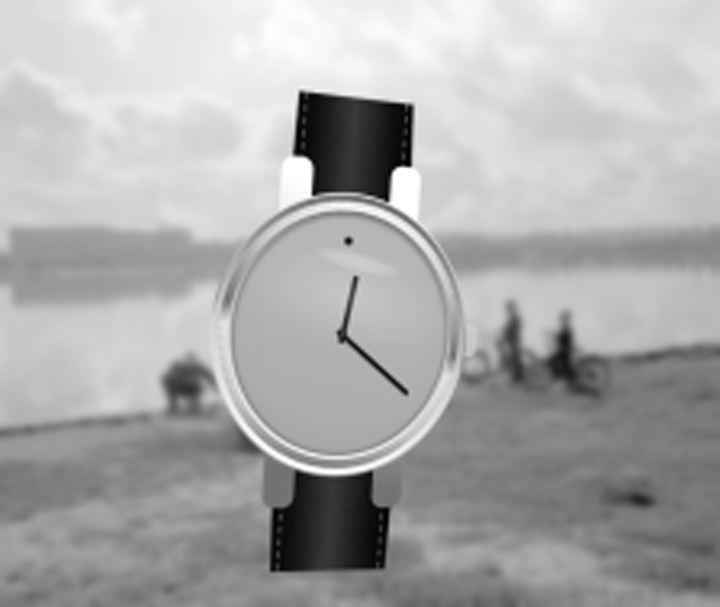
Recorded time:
12 h 21 min
